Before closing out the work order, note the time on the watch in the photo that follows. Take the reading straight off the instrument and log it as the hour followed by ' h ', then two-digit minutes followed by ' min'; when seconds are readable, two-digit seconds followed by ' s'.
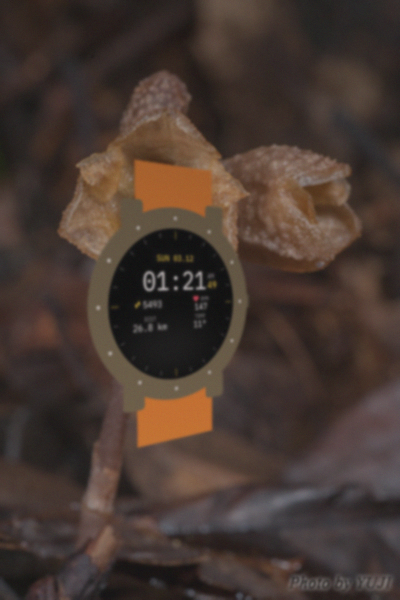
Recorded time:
1 h 21 min
